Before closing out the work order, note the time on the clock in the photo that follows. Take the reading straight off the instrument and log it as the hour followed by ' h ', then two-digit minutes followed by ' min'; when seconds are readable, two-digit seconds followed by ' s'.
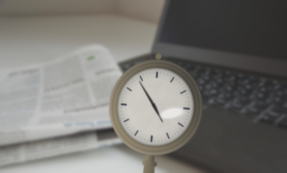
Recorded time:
4 h 54 min
